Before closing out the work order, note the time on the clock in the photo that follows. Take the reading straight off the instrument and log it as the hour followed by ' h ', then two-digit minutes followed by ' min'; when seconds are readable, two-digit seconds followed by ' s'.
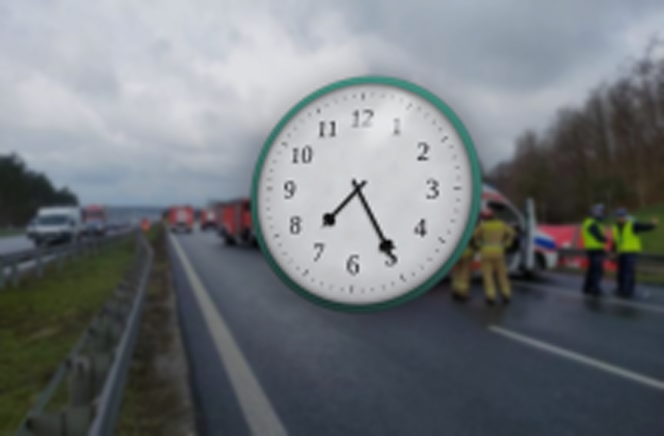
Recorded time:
7 h 25 min
